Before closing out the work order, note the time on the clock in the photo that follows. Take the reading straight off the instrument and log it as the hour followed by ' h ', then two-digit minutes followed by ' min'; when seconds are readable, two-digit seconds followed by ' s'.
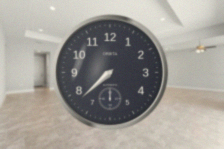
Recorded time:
7 h 38 min
